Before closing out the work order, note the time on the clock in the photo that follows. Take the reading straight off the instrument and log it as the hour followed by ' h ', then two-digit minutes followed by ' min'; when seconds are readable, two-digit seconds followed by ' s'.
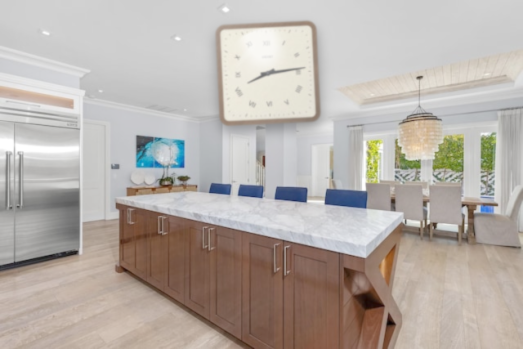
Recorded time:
8 h 14 min
